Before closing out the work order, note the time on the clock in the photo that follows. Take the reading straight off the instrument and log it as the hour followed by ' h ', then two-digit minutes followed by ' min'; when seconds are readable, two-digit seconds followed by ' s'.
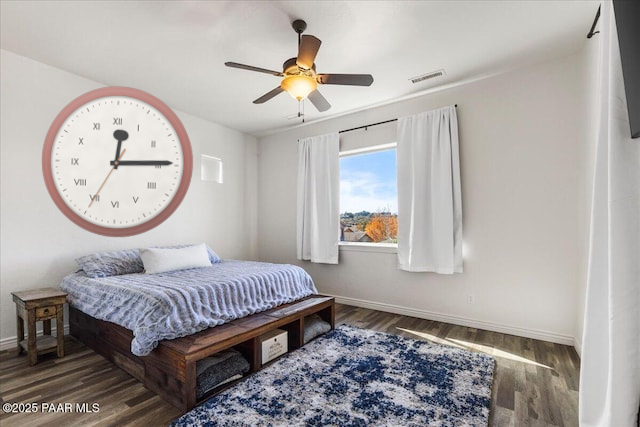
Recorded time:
12 h 14 min 35 s
